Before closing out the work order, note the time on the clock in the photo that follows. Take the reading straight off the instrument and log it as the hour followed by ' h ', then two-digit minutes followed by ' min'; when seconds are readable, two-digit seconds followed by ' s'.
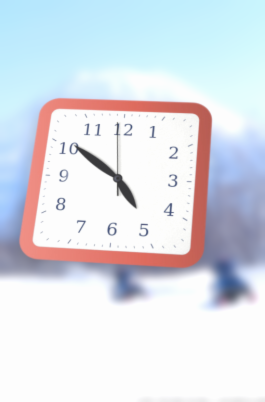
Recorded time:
4 h 50 min 59 s
